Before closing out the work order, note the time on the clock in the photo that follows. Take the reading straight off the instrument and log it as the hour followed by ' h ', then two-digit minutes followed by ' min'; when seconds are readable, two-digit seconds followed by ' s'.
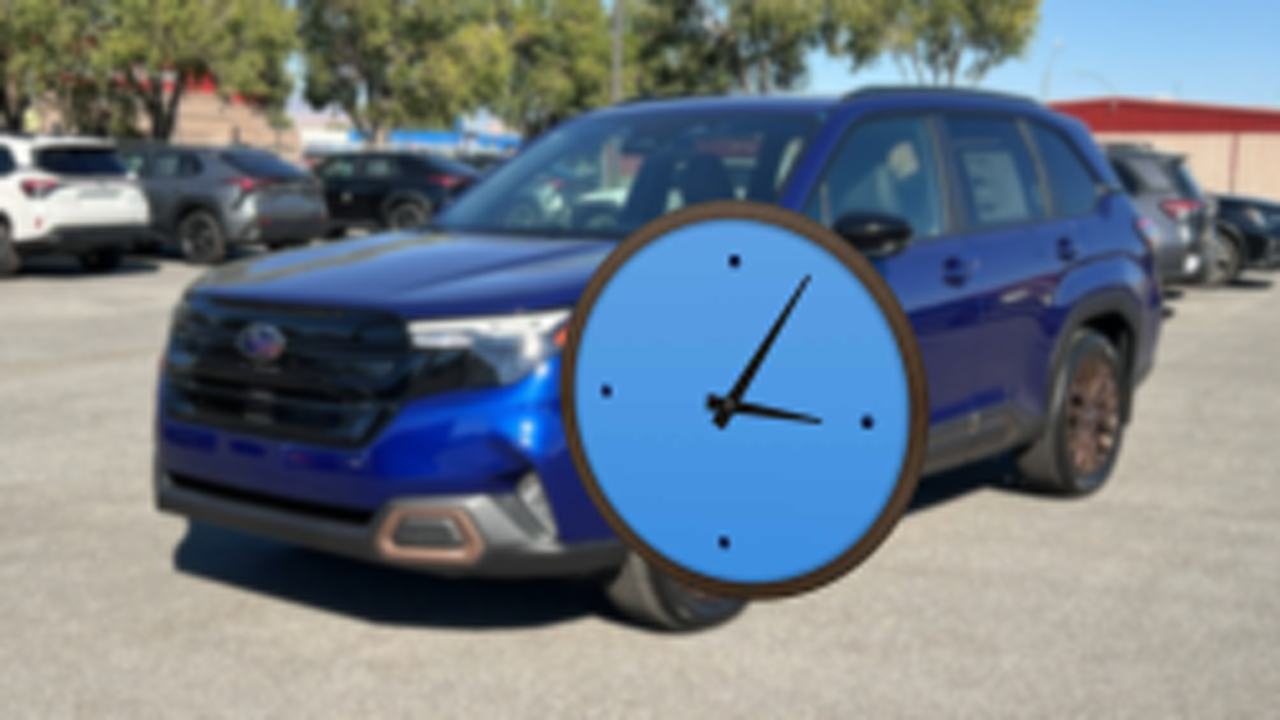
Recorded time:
3 h 05 min
